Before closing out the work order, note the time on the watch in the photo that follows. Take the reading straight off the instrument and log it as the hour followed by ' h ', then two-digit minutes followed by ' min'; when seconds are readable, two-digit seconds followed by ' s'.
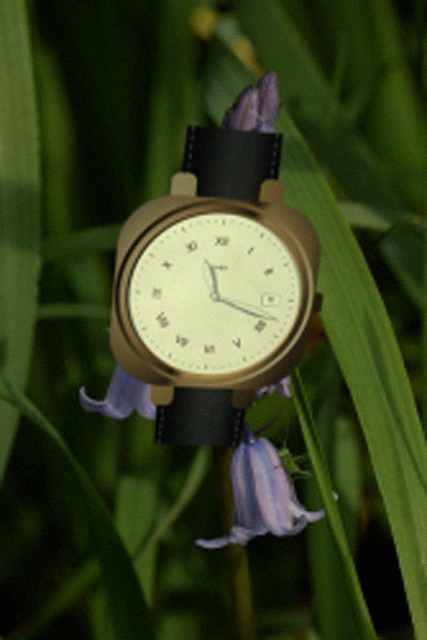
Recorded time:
11 h 18 min
